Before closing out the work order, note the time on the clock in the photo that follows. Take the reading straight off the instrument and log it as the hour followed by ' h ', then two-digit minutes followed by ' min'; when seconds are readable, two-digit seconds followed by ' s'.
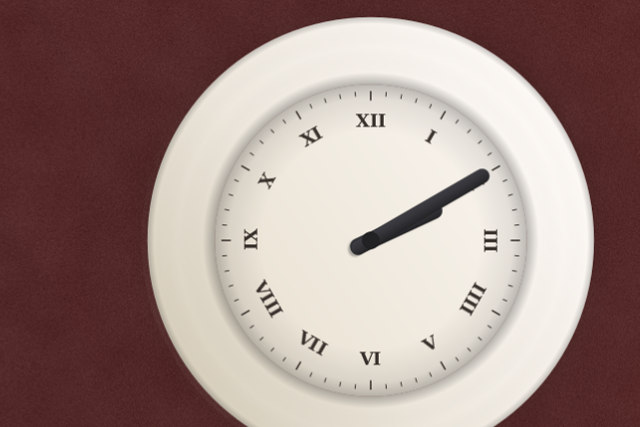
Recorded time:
2 h 10 min
